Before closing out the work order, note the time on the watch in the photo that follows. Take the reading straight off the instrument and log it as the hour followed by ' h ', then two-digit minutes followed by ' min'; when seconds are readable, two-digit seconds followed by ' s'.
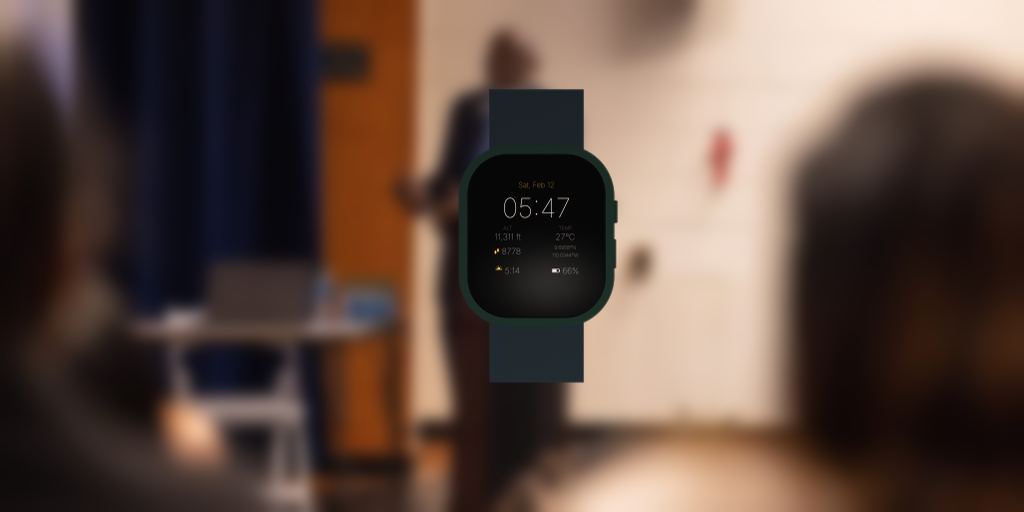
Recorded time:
5 h 47 min
